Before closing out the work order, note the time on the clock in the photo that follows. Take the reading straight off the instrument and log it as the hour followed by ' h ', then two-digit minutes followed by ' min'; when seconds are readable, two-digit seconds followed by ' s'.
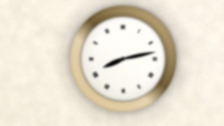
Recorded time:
8 h 13 min
